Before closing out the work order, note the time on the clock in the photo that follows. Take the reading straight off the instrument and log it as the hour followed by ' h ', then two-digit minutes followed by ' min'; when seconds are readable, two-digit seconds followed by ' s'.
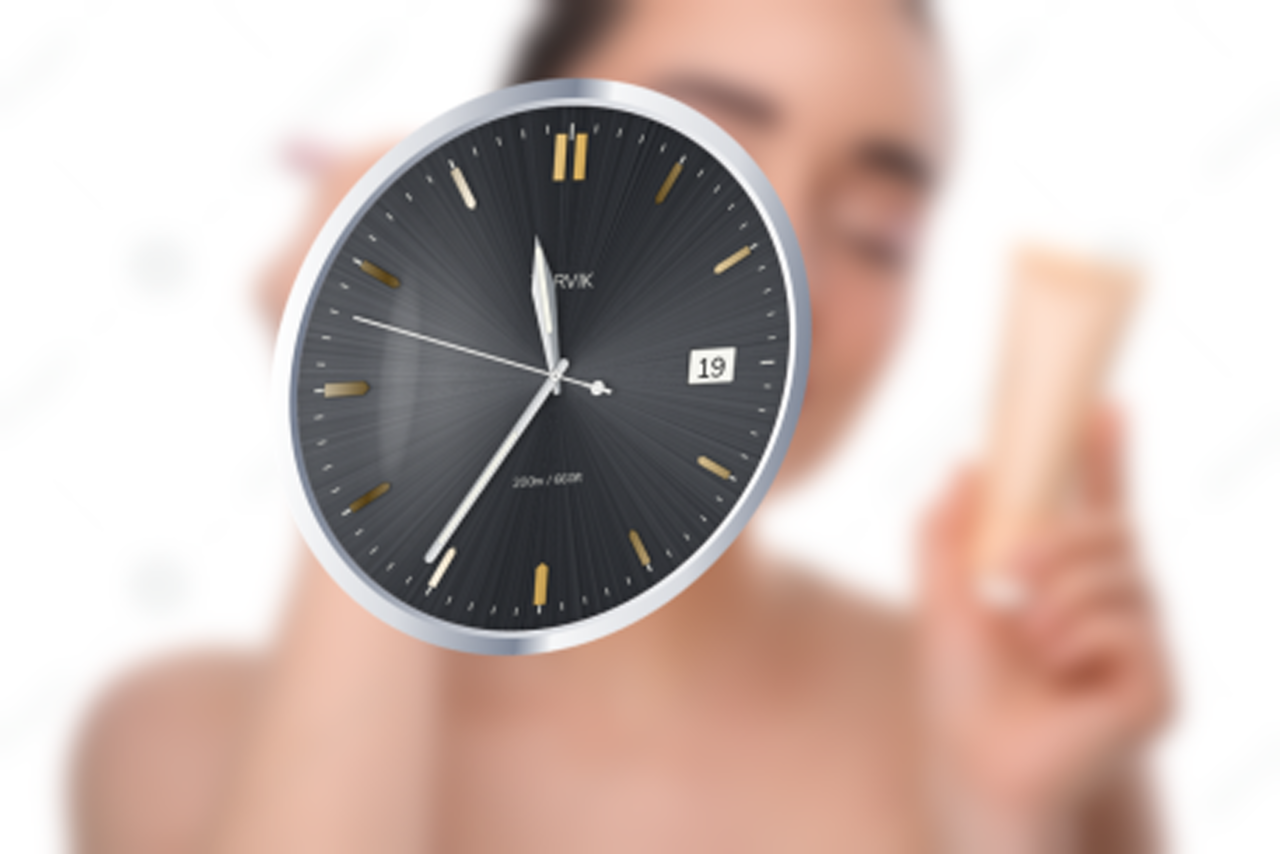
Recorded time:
11 h 35 min 48 s
